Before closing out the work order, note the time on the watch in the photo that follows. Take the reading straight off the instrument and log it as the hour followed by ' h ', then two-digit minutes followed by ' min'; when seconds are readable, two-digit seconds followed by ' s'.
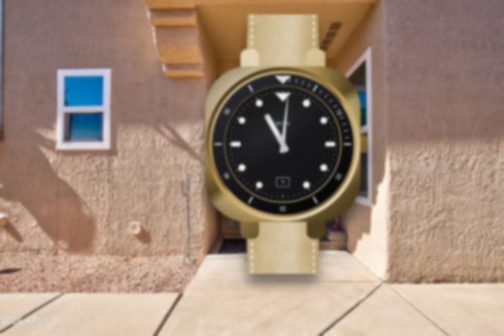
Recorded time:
11 h 01 min
